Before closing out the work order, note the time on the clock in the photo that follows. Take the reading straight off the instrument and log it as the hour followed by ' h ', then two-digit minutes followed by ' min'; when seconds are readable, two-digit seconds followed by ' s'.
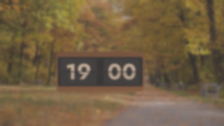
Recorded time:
19 h 00 min
